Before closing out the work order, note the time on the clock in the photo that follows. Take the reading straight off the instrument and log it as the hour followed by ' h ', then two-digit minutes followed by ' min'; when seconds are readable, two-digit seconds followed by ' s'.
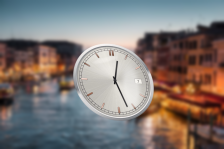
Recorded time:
12 h 27 min
